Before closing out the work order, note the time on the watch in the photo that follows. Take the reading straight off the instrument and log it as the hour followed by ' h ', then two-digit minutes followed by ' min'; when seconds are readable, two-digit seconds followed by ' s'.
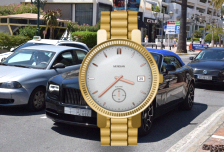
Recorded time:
3 h 38 min
